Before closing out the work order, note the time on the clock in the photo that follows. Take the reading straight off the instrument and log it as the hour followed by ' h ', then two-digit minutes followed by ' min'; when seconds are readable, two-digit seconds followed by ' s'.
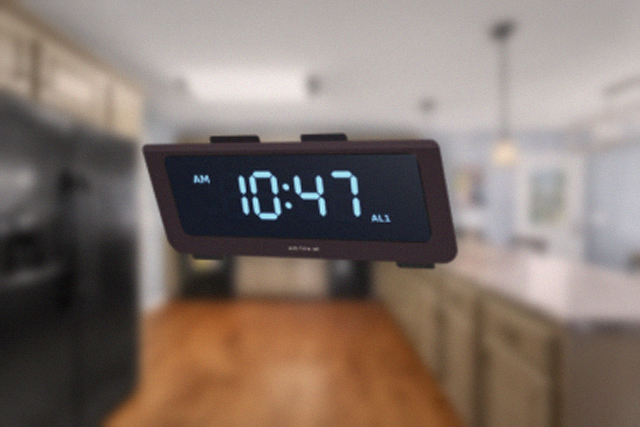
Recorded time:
10 h 47 min
